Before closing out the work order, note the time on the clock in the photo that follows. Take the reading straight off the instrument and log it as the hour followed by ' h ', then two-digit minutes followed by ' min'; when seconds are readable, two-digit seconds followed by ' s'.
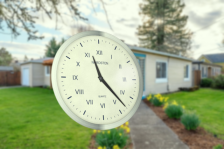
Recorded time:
11 h 23 min
